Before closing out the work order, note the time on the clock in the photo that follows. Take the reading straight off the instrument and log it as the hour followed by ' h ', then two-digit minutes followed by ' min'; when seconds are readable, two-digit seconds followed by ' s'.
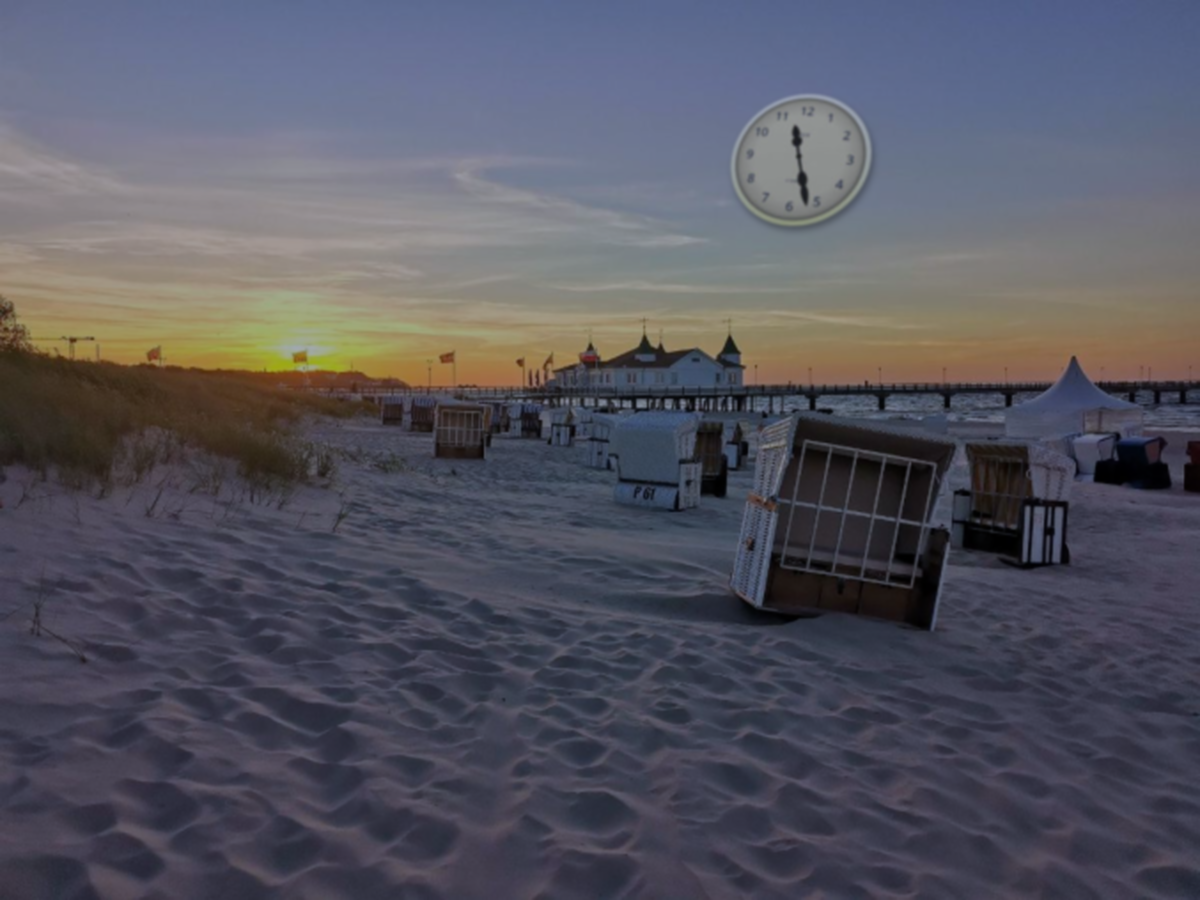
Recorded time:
11 h 27 min
